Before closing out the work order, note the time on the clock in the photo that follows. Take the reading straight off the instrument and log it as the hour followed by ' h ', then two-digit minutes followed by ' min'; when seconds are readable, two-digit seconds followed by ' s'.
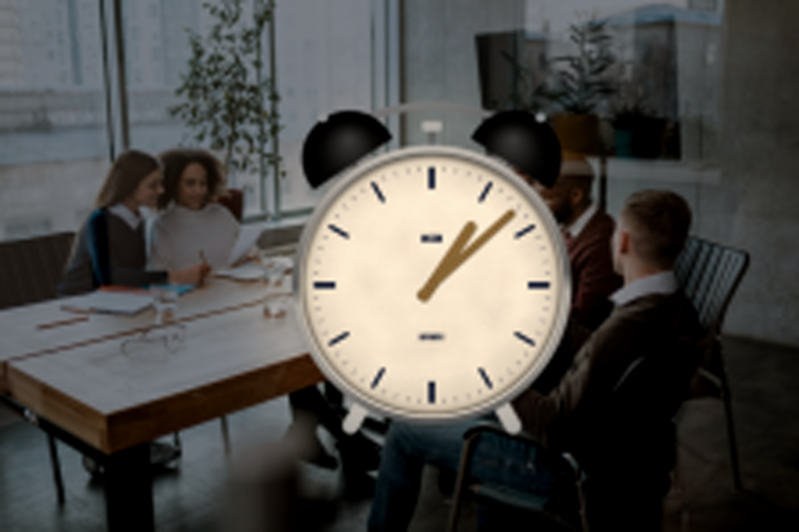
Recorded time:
1 h 08 min
